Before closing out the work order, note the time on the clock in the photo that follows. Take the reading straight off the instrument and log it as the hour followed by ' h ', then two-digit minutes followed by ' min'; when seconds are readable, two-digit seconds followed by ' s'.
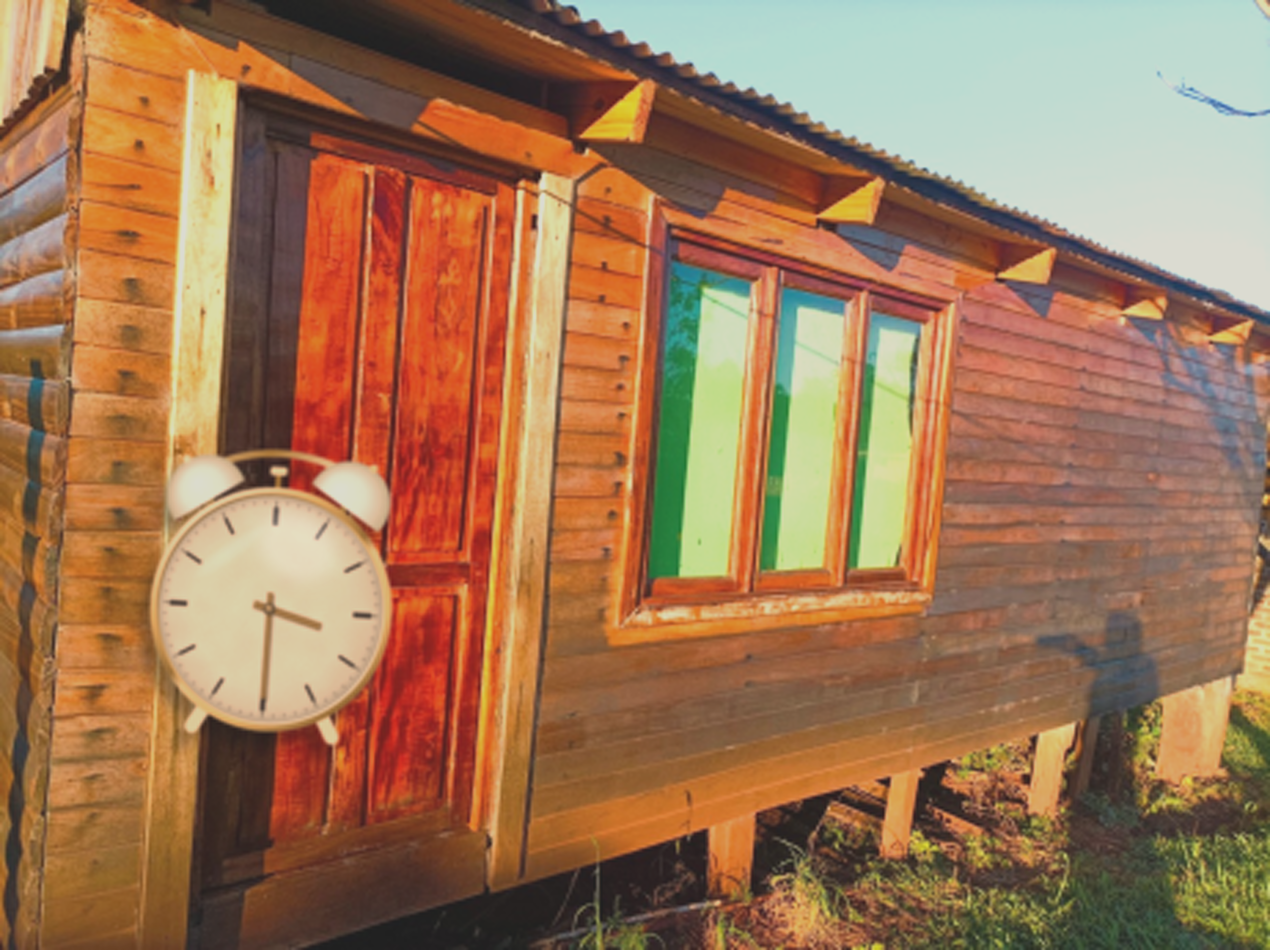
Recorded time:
3 h 30 min
